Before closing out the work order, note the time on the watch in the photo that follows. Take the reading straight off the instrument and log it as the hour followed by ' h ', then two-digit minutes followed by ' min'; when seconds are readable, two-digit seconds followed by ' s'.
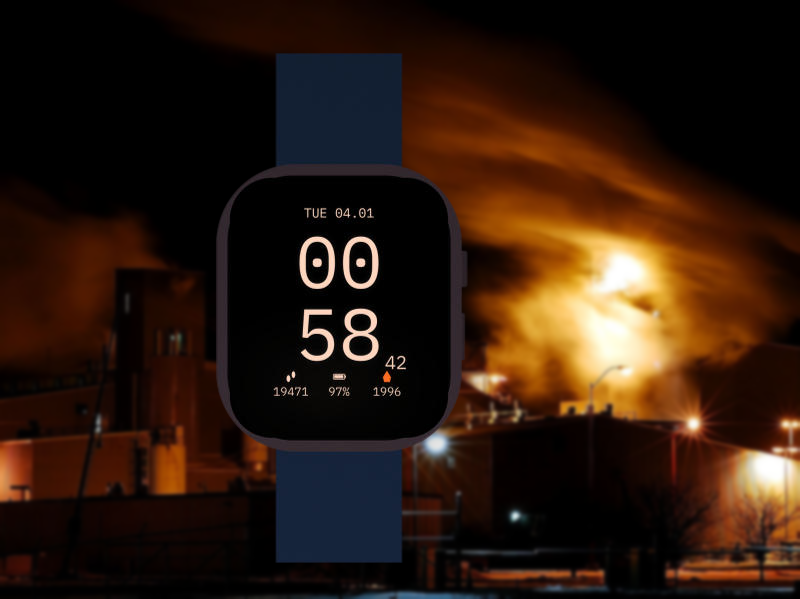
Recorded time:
0 h 58 min 42 s
